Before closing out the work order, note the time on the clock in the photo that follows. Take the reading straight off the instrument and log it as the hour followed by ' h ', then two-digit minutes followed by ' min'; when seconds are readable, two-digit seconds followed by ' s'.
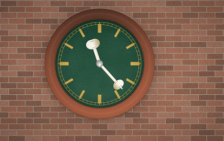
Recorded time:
11 h 23 min
